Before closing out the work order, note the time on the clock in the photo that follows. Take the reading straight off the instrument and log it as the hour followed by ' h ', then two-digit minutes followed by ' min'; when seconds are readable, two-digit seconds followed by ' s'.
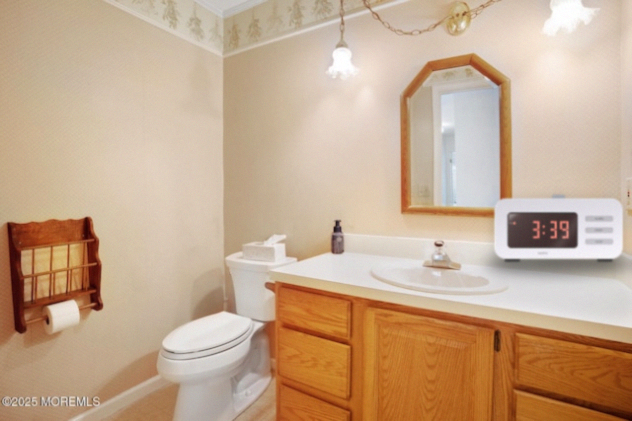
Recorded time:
3 h 39 min
